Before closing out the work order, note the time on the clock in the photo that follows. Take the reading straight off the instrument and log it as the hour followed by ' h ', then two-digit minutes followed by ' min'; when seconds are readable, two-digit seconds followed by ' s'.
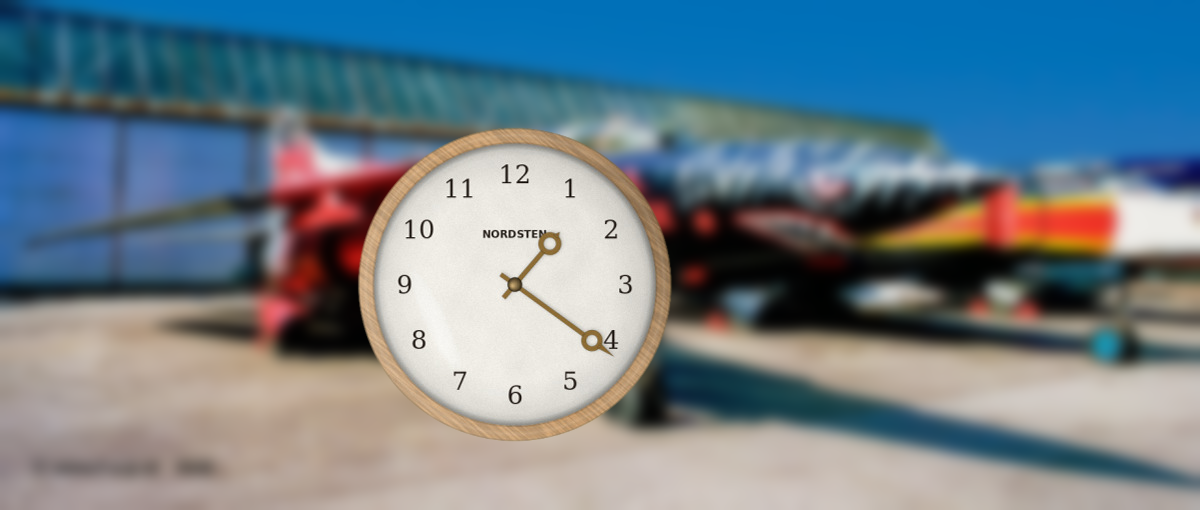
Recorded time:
1 h 21 min
